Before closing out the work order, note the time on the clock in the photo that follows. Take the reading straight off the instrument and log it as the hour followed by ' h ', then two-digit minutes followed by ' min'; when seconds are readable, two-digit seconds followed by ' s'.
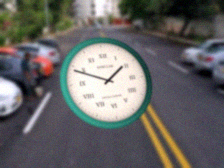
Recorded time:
1 h 49 min
